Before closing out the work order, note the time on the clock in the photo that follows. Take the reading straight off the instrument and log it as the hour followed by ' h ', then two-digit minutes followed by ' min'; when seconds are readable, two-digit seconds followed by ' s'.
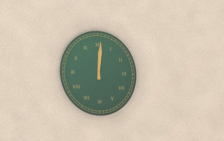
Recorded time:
12 h 01 min
